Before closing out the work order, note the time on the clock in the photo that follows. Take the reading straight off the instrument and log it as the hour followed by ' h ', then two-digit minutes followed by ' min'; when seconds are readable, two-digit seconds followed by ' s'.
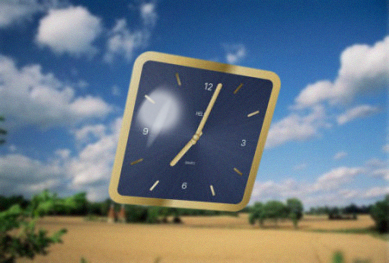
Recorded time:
7 h 02 min
